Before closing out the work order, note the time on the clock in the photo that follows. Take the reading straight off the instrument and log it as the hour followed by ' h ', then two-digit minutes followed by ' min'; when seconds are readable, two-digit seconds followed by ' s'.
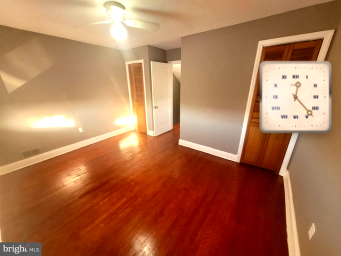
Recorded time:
12 h 23 min
